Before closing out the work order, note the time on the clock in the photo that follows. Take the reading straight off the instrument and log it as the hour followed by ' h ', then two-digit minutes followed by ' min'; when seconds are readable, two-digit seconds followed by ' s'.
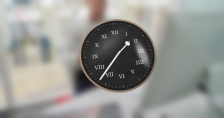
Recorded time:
1 h 37 min
